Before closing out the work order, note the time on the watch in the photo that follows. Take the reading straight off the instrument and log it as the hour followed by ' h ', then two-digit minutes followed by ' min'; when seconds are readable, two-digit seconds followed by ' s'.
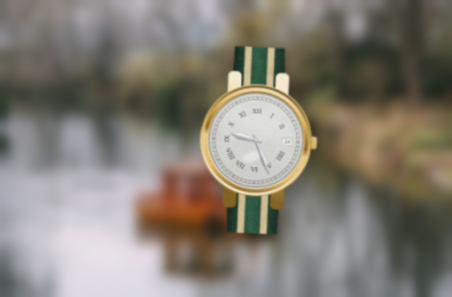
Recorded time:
9 h 26 min
